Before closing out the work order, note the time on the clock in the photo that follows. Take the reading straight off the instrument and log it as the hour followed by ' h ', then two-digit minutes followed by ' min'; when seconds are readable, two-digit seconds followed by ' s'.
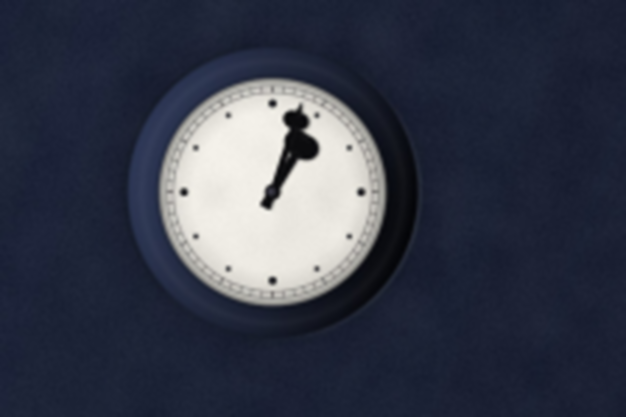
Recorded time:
1 h 03 min
